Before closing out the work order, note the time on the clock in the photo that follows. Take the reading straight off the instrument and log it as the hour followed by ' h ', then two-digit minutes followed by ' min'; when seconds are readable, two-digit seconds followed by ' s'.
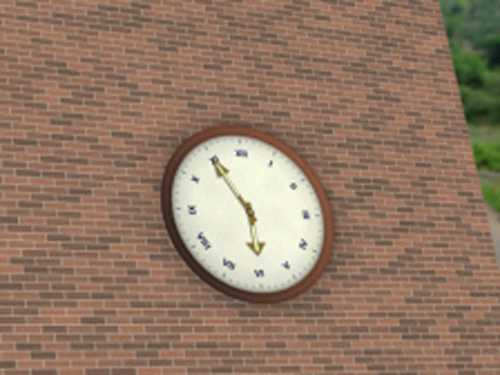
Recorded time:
5 h 55 min
